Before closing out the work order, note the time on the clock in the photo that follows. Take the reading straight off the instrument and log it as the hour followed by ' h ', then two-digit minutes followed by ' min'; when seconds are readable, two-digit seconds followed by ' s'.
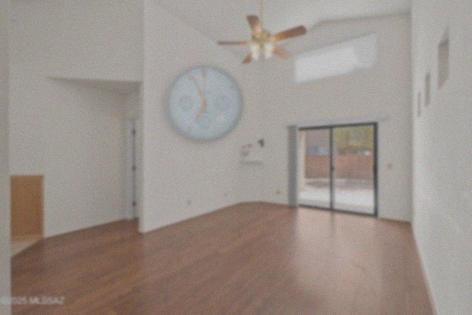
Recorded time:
6 h 56 min
